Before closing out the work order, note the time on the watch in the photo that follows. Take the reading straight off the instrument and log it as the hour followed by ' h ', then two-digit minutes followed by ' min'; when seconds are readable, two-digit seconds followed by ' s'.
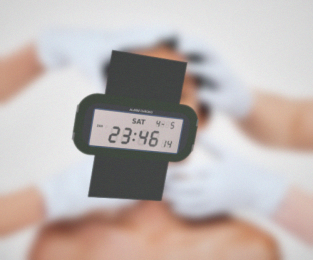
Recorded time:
23 h 46 min
